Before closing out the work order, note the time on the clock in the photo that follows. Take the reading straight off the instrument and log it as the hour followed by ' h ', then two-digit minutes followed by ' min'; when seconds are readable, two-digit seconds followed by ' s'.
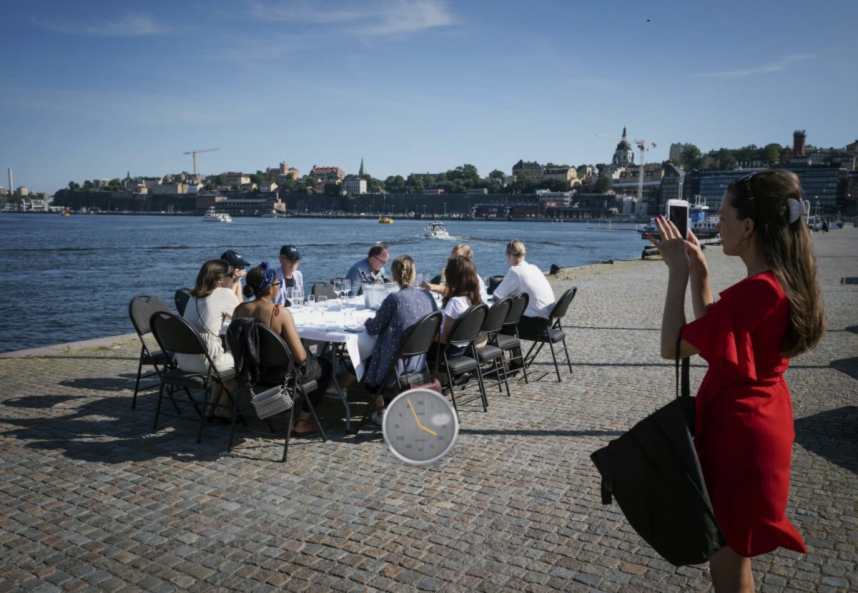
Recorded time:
3 h 56 min
